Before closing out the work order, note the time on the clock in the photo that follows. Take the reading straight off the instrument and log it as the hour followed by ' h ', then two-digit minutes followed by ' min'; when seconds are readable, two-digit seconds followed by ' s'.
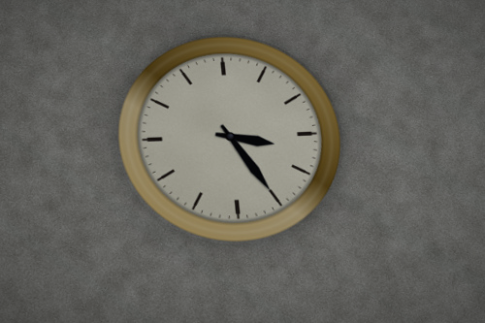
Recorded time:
3 h 25 min
